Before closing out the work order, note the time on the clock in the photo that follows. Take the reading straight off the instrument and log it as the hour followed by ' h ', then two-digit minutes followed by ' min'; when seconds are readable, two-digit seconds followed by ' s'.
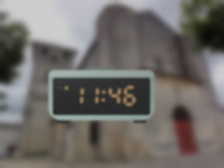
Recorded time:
11 h 46 min
